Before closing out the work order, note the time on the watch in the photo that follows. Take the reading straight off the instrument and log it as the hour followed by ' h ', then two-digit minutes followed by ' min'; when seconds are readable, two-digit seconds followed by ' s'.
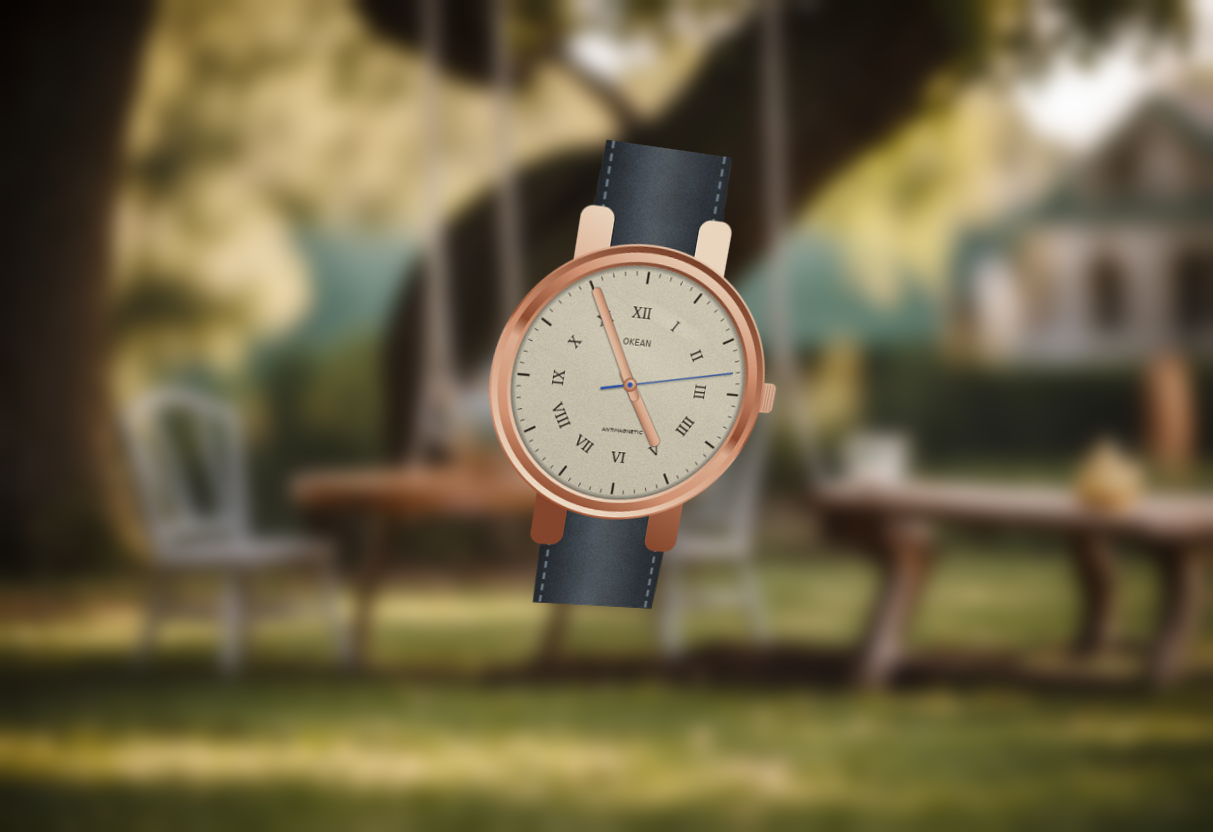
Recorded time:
4 h 55 min 13 s
